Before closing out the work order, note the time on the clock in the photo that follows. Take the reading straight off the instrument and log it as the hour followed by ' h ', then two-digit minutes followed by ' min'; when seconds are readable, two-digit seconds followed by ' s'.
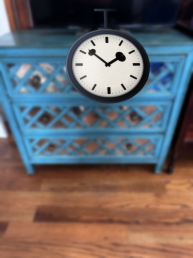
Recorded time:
1 h 52 min
